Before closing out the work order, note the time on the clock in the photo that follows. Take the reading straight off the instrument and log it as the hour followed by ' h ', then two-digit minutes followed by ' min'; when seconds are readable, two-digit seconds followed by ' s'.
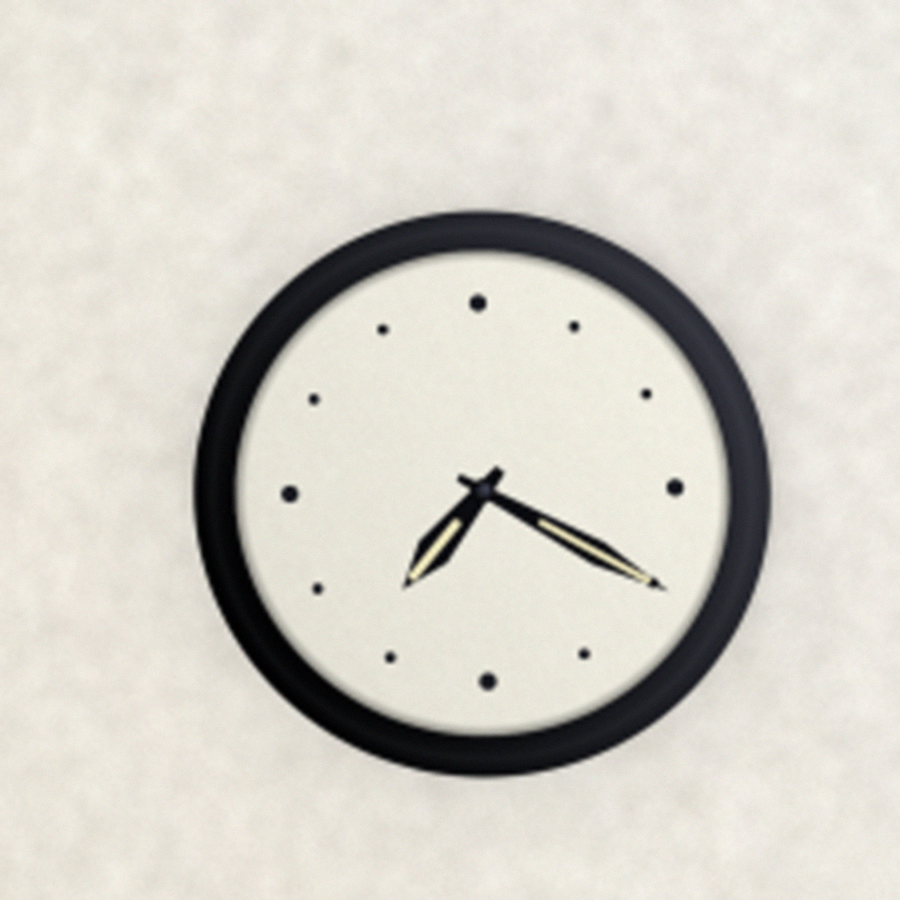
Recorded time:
7 h 20 min
